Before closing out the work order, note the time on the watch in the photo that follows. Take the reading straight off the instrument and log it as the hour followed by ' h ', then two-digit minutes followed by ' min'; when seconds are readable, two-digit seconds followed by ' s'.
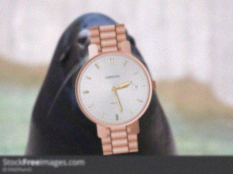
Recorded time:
2 h 28 min
